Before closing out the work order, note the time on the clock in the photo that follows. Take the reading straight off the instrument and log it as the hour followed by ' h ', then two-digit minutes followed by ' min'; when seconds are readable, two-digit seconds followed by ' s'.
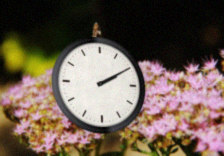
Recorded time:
2 h 10 min
